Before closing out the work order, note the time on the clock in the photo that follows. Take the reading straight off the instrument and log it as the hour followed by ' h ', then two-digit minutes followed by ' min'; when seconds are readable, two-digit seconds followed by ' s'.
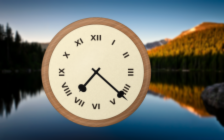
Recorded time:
7 h 22 min
